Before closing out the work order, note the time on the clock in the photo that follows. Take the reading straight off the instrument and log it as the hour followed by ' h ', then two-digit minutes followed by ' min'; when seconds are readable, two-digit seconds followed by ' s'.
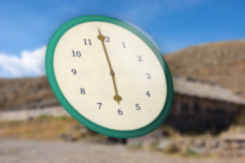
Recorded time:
5 h 59 min
